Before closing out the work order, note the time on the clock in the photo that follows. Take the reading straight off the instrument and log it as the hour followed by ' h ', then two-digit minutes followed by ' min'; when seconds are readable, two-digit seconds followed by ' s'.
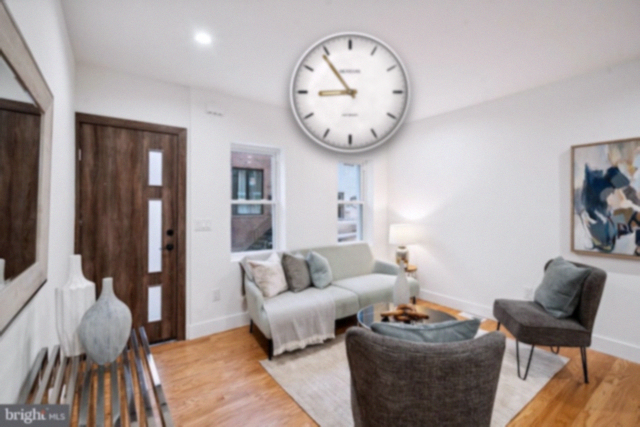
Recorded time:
8 h 54 min
